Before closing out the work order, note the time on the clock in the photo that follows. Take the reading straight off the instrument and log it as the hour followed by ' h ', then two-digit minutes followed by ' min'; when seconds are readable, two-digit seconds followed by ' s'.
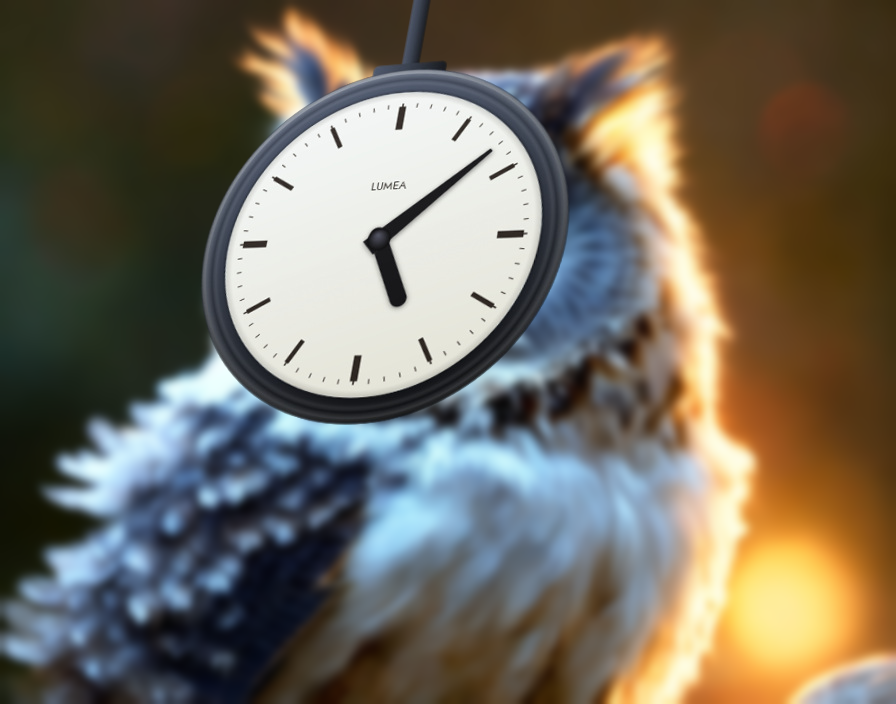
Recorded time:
5 h 08 min
